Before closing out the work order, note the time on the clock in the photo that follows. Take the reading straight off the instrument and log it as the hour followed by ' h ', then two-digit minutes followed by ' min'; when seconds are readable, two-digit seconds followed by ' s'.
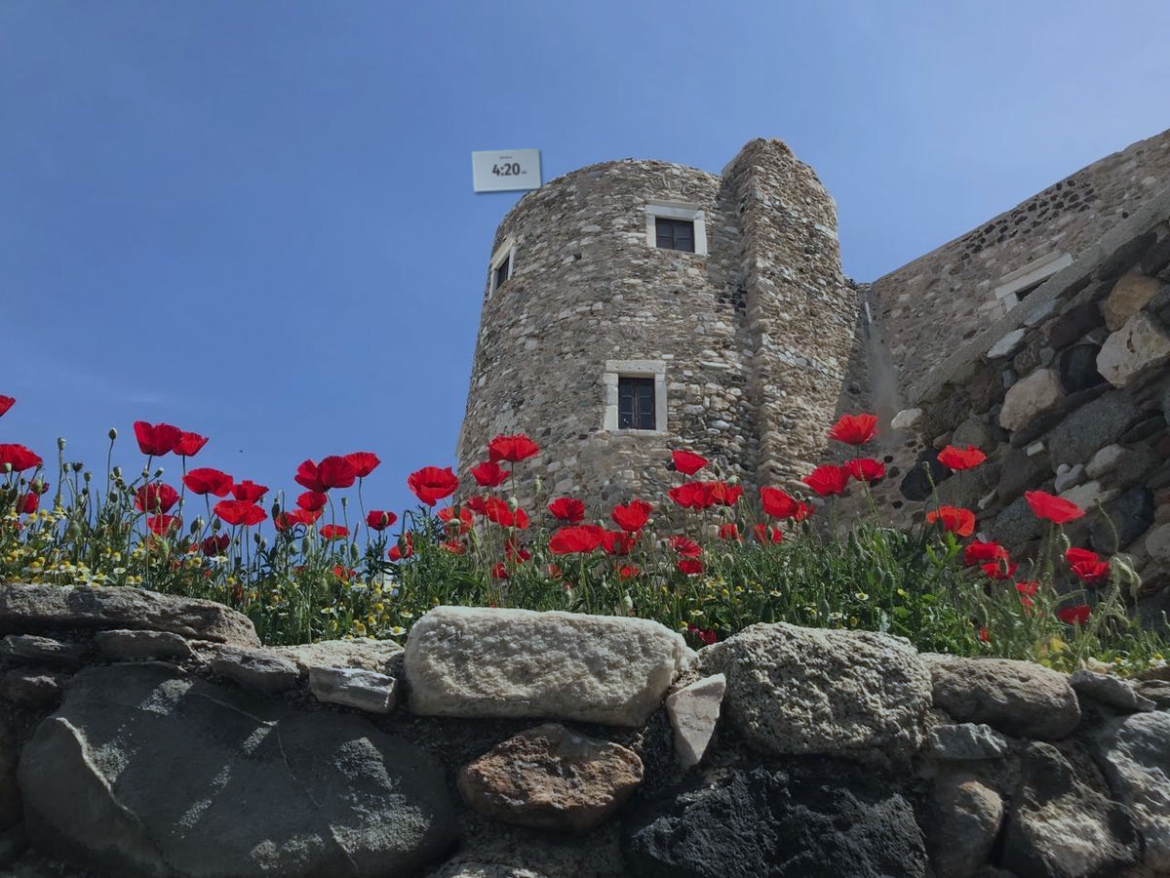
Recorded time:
4 h 20 min
